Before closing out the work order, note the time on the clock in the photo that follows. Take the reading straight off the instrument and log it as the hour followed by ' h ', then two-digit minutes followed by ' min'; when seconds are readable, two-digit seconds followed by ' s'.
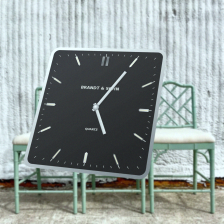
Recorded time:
5 h 05 min
